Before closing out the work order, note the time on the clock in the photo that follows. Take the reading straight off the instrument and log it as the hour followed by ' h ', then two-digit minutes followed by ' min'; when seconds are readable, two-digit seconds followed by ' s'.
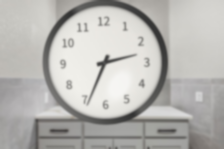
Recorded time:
2 h 34 min
